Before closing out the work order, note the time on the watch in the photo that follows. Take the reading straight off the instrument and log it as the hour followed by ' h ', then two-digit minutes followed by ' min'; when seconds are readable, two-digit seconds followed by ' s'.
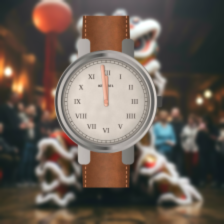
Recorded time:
11 h 59 min
